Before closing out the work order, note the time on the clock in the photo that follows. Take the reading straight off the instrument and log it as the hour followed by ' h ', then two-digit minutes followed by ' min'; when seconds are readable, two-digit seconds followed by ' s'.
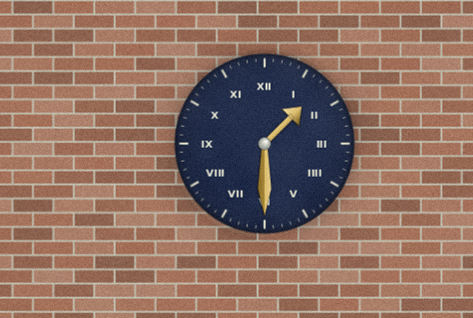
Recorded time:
1 h 30 min
